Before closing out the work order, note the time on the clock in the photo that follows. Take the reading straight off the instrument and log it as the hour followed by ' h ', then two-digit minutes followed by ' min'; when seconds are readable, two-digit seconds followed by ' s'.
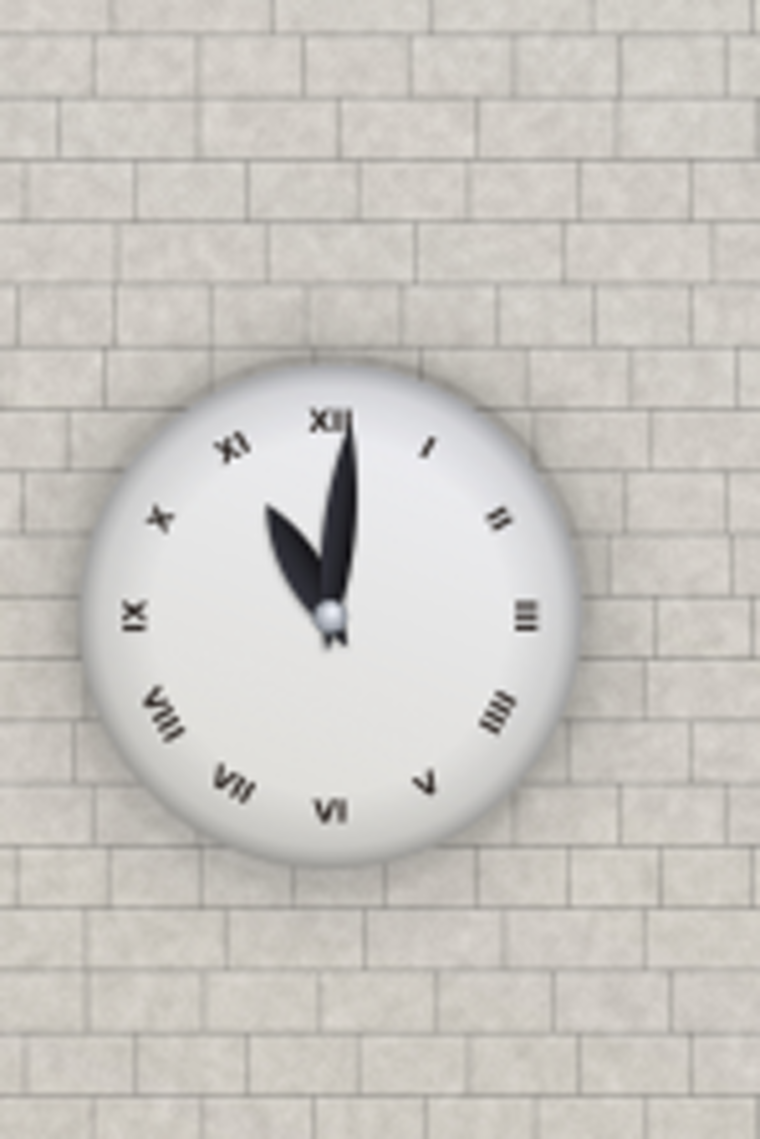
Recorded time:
11 h 01 min
